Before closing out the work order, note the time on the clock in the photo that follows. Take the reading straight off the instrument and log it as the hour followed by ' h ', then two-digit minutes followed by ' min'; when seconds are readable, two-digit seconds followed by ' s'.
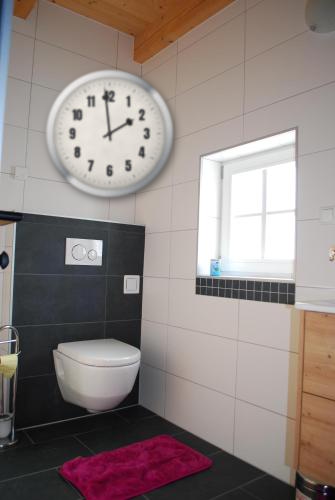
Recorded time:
1 h 59 min
